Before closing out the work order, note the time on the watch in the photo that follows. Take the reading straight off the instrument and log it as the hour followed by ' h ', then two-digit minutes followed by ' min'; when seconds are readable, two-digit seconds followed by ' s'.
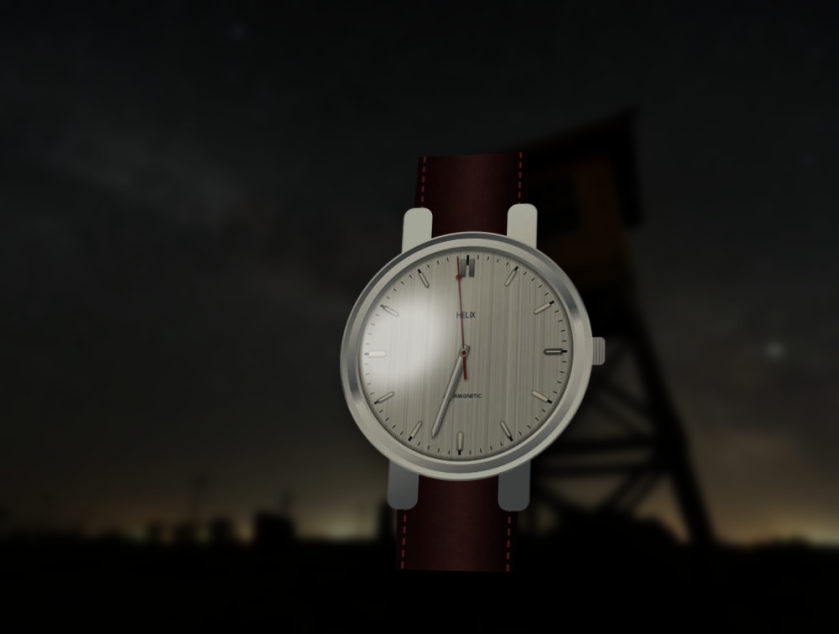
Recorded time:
6 h 32 min 59 s
